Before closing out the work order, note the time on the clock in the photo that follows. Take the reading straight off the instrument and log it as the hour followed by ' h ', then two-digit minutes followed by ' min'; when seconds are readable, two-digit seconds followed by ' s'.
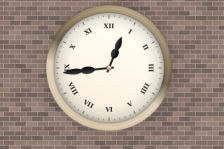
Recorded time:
12 h 44 min
